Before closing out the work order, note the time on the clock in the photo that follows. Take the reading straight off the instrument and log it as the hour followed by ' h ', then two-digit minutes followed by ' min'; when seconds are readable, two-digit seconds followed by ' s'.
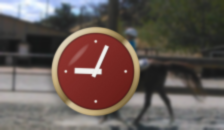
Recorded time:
9 h 04 min
